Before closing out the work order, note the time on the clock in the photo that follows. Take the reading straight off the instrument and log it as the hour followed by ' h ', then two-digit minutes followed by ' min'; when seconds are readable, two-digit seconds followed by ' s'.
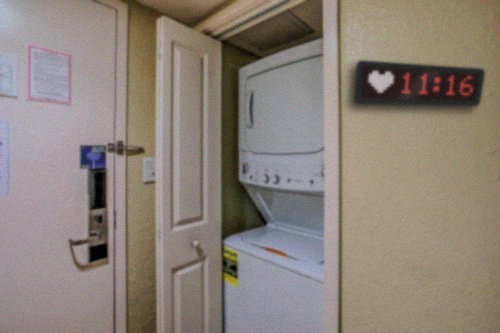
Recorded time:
11 h 16 min
